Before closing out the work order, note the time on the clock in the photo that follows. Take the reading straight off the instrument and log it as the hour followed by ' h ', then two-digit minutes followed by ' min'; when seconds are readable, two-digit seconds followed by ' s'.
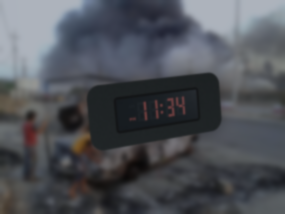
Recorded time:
11 h 34 min
